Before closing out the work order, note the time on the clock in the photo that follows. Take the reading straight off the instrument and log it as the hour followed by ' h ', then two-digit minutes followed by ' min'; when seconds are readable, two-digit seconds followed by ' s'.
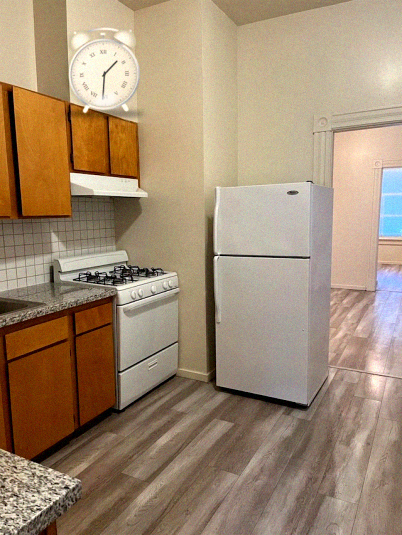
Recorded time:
1 h 31 min
